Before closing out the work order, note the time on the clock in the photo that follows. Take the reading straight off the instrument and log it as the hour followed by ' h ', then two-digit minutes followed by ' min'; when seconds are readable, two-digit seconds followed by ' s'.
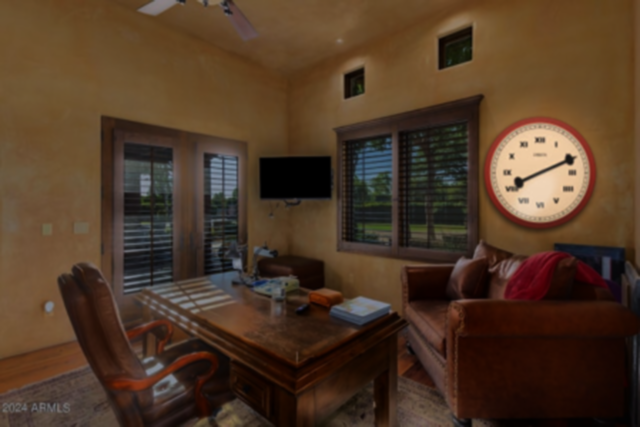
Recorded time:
8 h 11 min
